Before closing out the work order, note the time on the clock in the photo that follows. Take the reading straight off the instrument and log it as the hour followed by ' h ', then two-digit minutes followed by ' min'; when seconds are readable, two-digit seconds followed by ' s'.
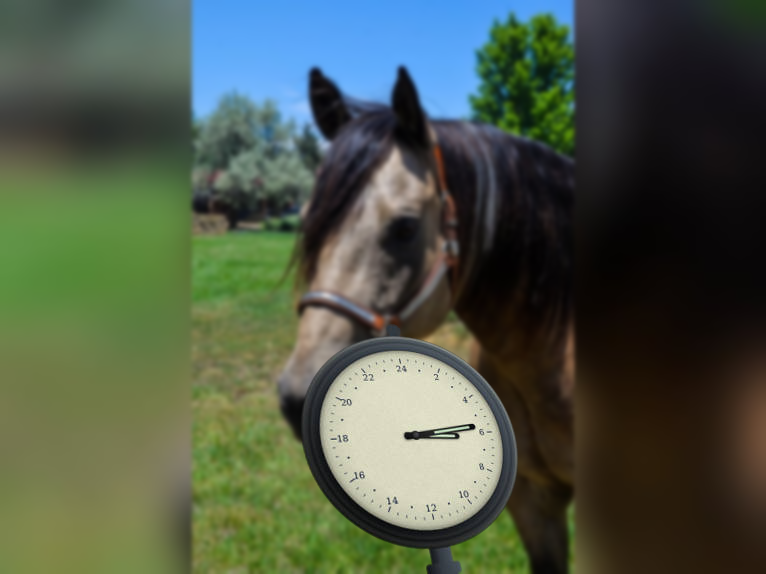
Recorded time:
6 h 14 min
